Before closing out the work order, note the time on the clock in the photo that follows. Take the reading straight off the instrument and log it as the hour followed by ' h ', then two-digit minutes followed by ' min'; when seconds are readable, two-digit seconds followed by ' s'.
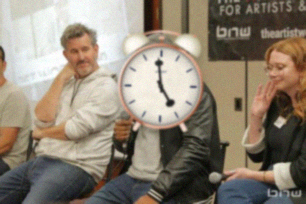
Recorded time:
4 h 59 min
